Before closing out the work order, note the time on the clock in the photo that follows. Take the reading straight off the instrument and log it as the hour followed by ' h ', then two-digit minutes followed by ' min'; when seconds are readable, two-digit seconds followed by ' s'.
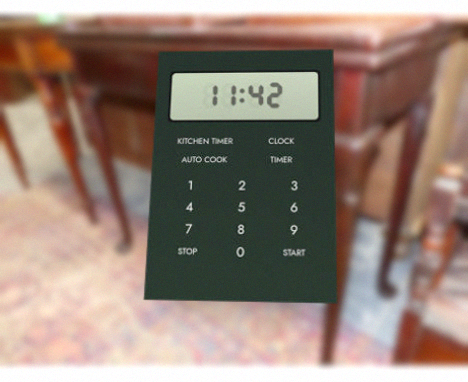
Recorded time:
11 h 42 min
